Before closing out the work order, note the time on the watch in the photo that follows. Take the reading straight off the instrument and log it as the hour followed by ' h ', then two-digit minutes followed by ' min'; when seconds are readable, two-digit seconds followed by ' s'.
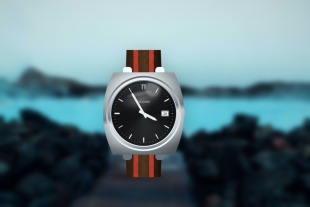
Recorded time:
3 h 55 min
